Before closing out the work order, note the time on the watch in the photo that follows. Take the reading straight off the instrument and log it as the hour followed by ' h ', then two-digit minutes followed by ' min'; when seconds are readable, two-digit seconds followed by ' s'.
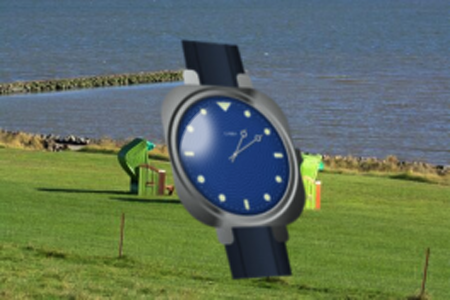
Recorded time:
1 h 10 min
